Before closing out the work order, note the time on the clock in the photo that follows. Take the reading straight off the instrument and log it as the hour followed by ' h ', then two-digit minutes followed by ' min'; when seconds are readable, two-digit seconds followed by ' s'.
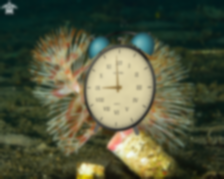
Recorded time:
8 h 59 min
